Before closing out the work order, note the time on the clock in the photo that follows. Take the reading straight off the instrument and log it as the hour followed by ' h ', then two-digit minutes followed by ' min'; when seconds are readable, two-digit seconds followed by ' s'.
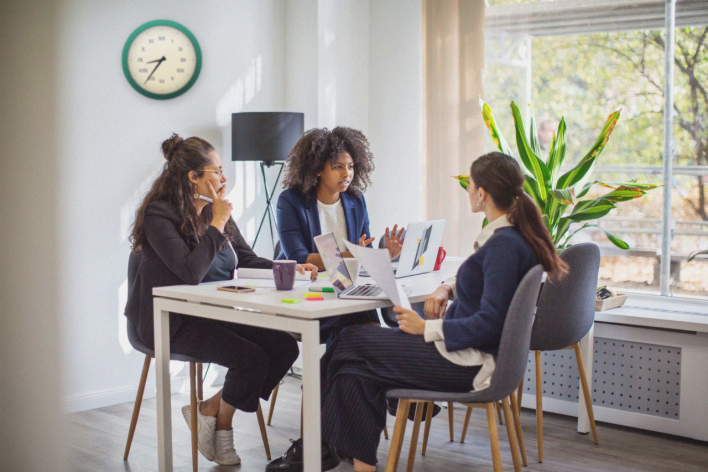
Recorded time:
8 h 36 min
